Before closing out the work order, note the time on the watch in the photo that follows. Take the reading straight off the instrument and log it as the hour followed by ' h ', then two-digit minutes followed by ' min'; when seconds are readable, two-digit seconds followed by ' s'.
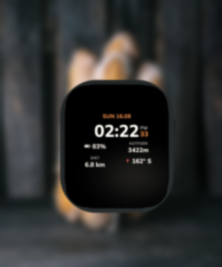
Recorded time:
2 h 22 min
